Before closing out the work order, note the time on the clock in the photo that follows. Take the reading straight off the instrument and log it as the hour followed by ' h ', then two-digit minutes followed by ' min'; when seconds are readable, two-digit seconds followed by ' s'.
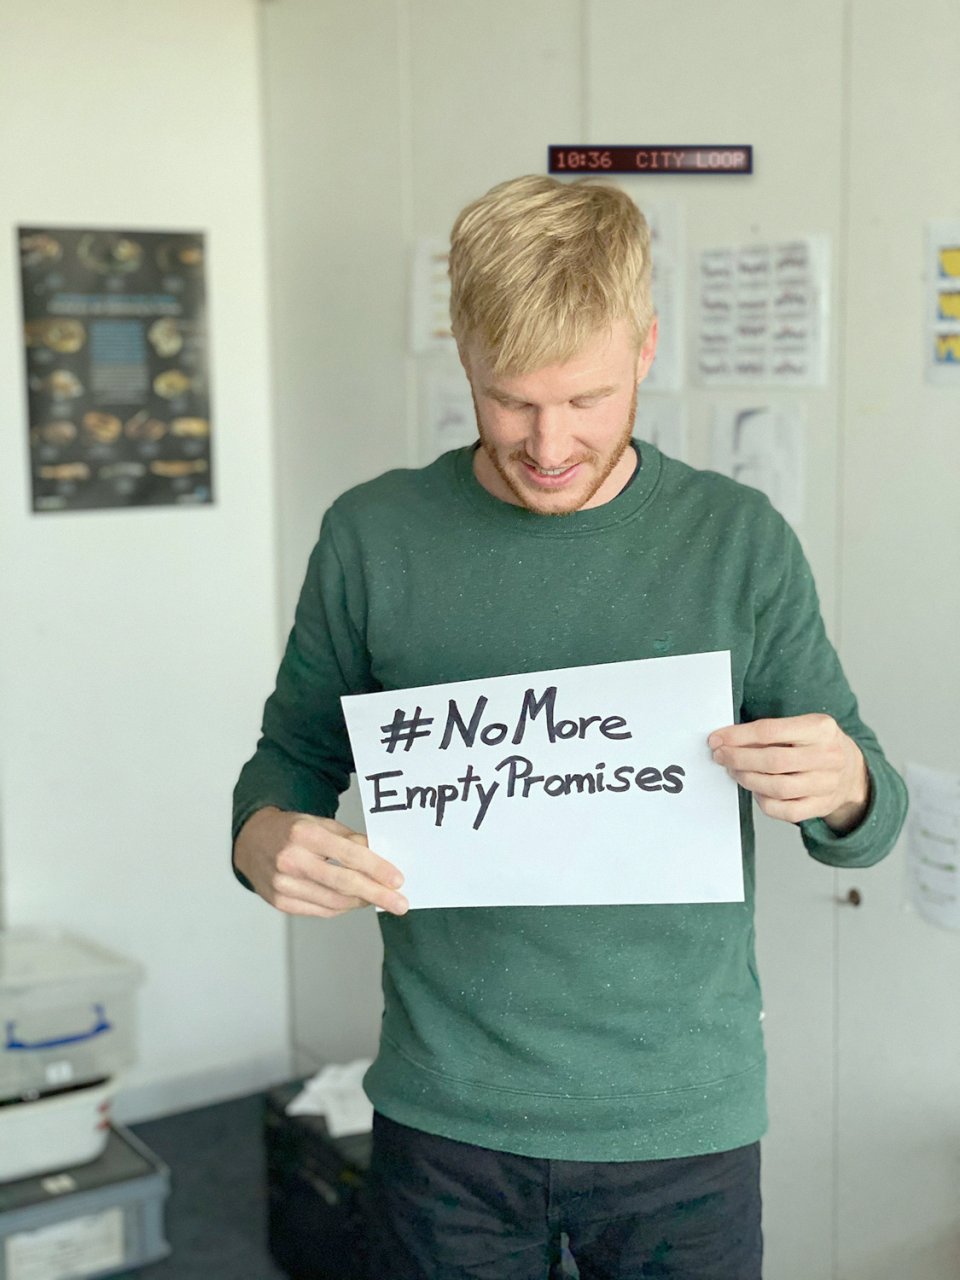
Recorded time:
10 h 36 min
